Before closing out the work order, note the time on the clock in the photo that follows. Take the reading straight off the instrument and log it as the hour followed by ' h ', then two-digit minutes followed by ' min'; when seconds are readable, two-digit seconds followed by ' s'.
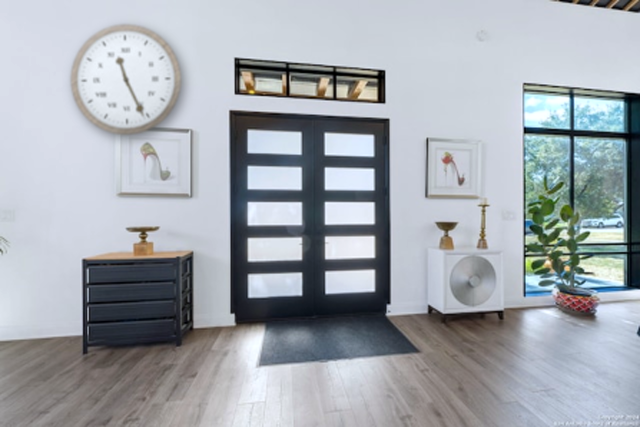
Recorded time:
11 h 26 min
